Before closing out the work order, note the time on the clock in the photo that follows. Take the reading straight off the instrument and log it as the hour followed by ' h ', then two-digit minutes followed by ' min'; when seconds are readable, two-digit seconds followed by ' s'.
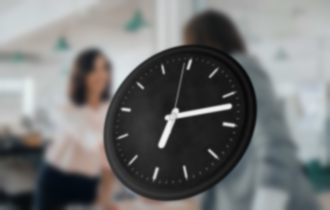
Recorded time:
6 h 11 min 59 s
